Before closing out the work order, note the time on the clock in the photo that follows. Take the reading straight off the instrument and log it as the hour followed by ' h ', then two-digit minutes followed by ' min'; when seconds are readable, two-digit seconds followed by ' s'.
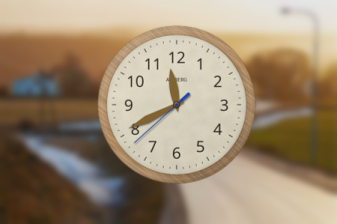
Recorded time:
11 h 40 min 38 s
